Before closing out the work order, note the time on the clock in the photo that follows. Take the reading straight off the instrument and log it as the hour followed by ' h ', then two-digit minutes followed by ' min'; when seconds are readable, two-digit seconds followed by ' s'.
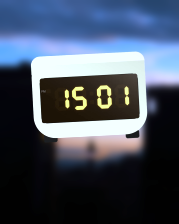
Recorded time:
15 h 01 min
